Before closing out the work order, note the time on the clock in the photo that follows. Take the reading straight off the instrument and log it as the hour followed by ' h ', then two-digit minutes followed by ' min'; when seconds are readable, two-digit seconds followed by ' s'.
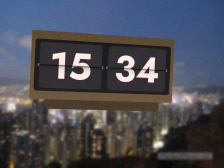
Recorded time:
15 h 34 min
